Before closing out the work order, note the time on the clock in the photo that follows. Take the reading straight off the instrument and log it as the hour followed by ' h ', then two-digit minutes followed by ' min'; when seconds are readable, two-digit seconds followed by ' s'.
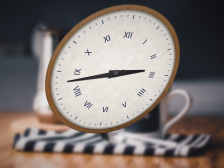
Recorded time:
2 h 43 min
